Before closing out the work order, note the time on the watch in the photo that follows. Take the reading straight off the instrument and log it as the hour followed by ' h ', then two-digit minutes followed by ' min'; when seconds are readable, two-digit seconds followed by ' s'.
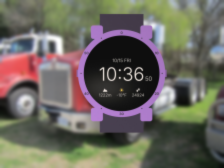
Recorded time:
10 h 36 min
